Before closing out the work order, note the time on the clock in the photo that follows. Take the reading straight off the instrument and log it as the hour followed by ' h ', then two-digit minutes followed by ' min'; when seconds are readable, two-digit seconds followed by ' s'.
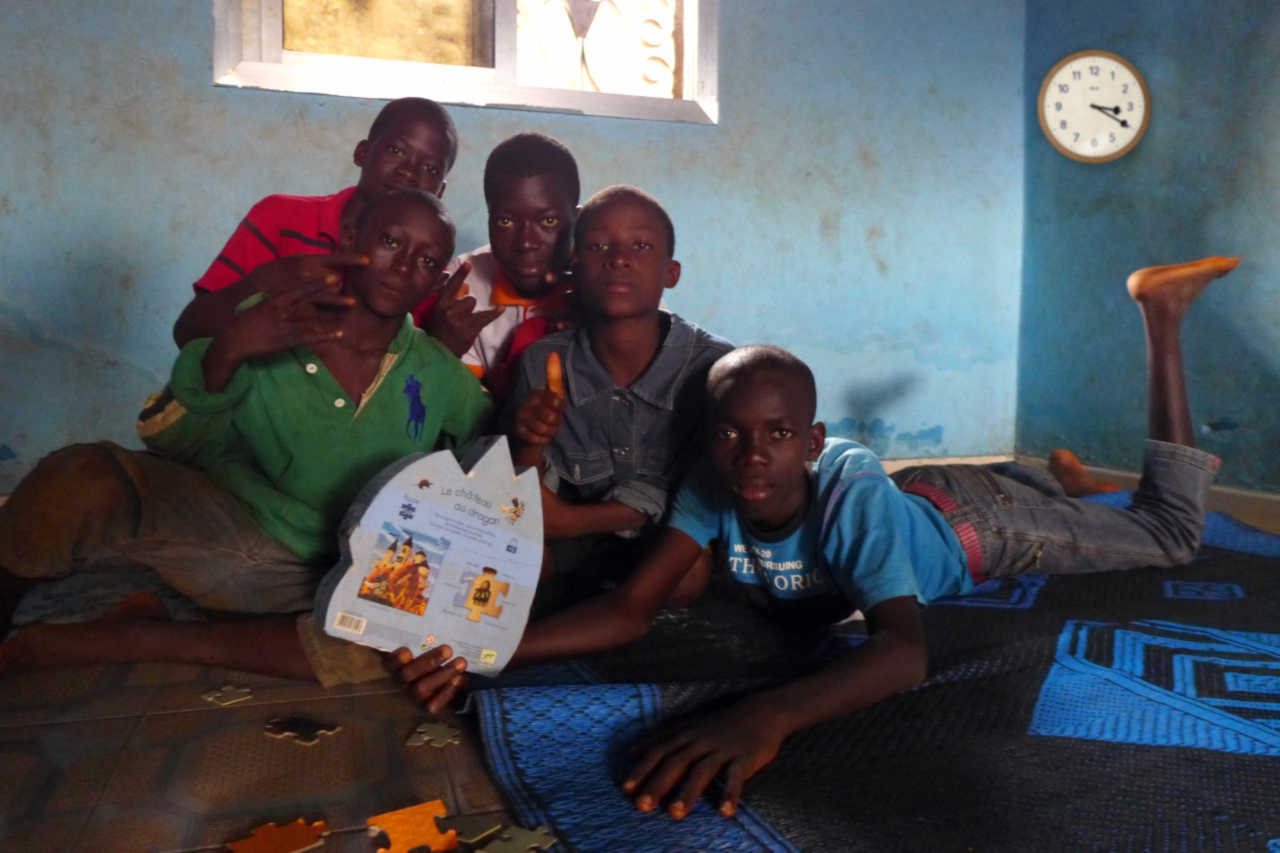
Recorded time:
3 h 20 min
